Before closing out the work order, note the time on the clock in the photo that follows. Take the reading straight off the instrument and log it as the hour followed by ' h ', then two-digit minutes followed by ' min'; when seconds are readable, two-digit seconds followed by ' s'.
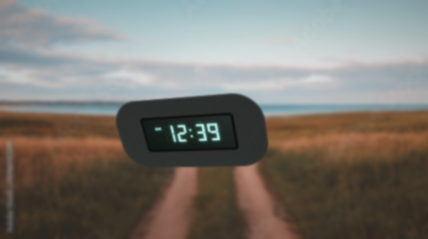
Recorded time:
12 h 39 min
